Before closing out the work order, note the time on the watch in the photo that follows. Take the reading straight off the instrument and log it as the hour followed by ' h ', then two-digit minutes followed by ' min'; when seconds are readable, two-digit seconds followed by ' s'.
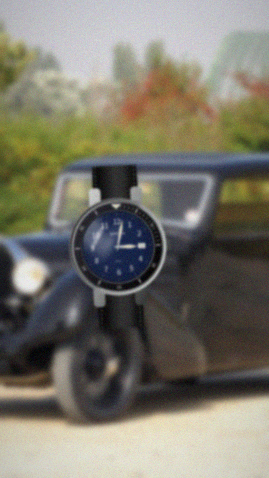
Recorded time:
3 h 02 min
